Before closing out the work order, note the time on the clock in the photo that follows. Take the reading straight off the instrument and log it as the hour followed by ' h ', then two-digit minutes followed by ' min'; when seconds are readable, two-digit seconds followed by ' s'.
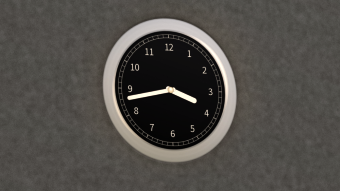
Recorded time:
3 h 43 min
